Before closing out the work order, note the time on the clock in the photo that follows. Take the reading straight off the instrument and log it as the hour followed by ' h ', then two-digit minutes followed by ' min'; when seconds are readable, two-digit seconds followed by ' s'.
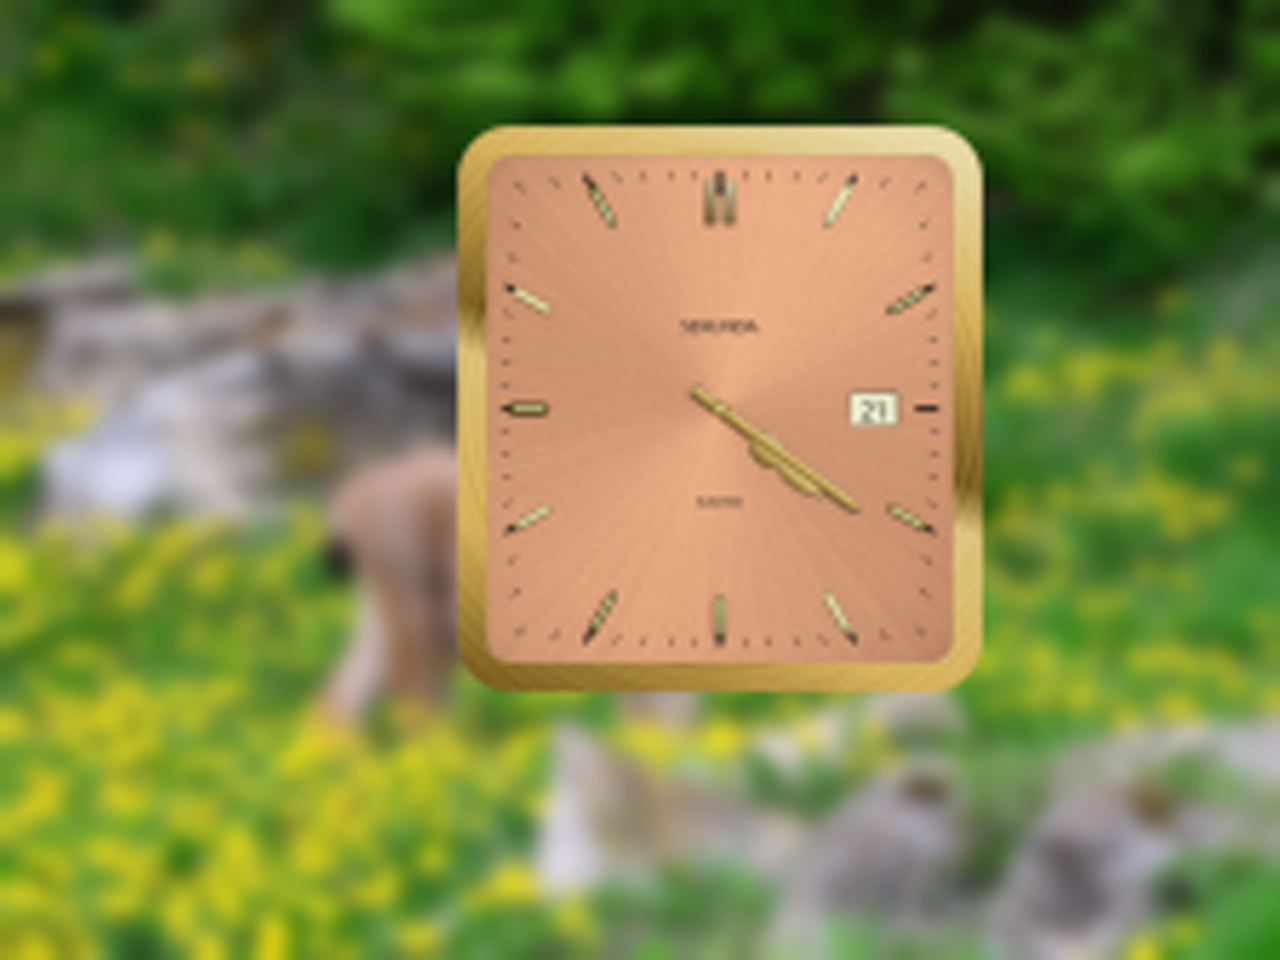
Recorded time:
4 h 21 min
